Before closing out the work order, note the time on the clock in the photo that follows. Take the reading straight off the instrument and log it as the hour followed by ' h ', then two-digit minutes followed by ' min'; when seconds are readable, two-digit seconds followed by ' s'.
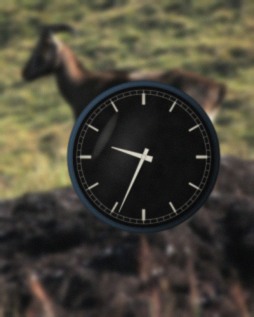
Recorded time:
9 h 34 min
